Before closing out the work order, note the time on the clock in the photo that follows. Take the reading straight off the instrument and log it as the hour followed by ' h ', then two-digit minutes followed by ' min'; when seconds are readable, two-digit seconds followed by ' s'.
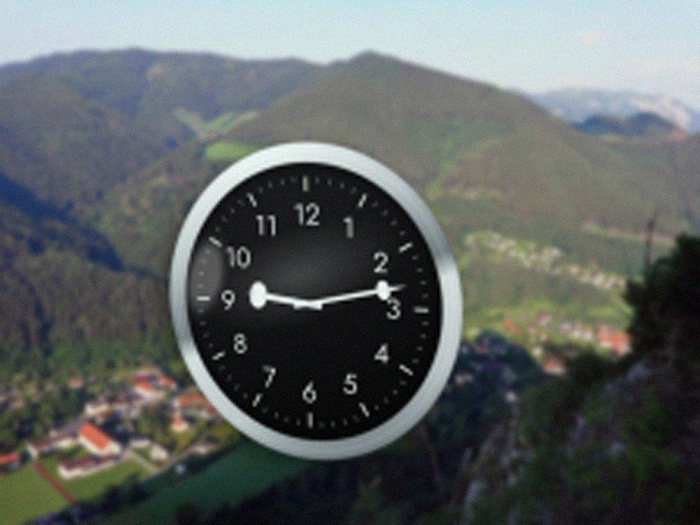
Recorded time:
9 h 13 min
